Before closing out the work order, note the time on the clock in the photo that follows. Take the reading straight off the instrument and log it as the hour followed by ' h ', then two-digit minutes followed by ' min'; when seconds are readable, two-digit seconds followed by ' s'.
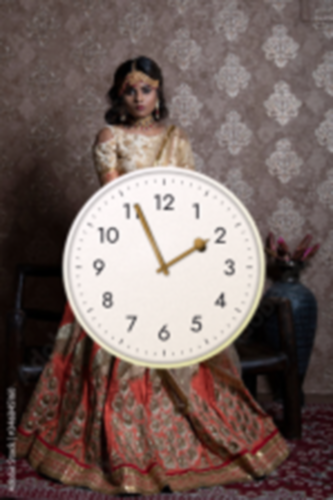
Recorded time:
1 h 56 min
